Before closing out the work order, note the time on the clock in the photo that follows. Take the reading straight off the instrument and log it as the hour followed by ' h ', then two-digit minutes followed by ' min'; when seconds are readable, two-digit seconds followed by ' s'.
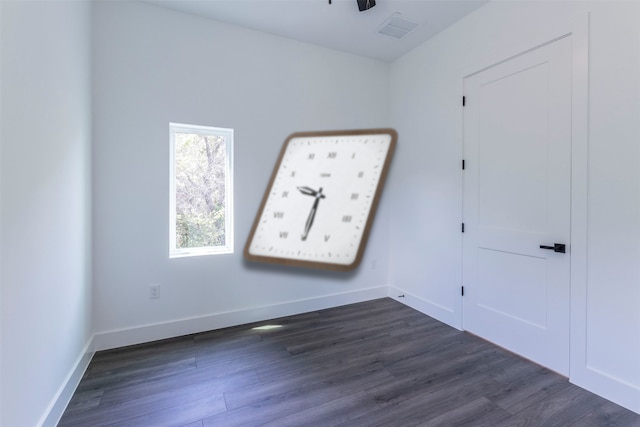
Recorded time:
9 h 30 min
